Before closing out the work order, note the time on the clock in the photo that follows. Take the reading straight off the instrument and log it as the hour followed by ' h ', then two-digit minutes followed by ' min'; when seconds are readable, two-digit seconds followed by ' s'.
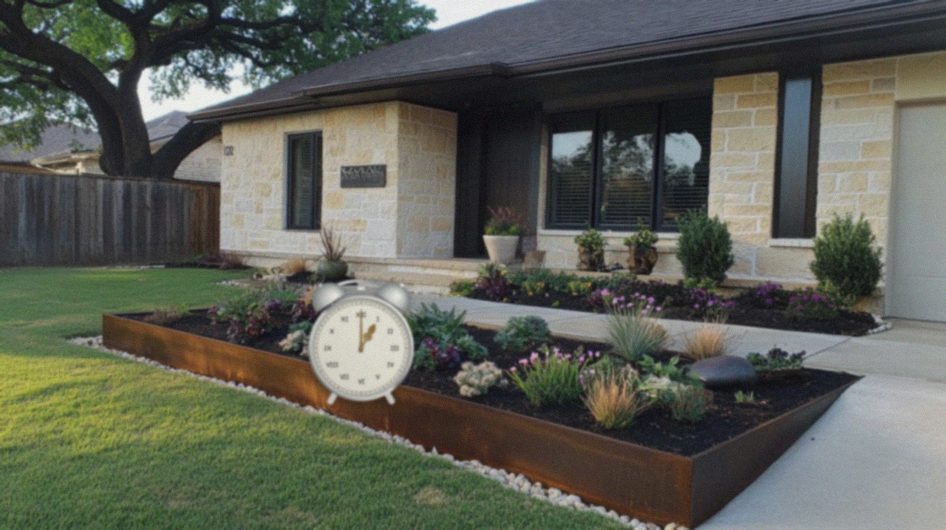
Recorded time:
1 h 00 min
